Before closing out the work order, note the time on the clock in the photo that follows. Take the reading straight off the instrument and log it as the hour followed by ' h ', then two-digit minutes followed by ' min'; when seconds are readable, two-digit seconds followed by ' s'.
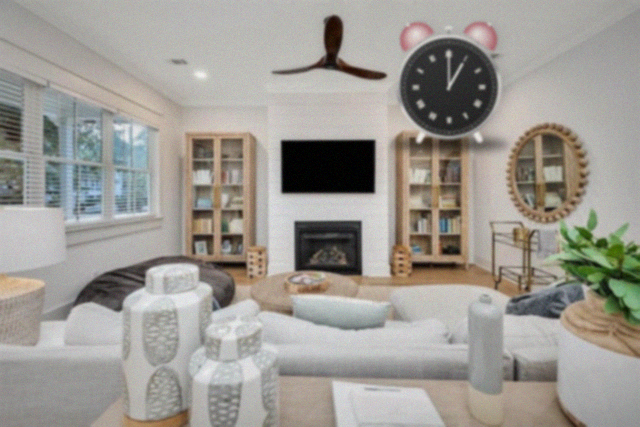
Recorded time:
1 h 00 min
